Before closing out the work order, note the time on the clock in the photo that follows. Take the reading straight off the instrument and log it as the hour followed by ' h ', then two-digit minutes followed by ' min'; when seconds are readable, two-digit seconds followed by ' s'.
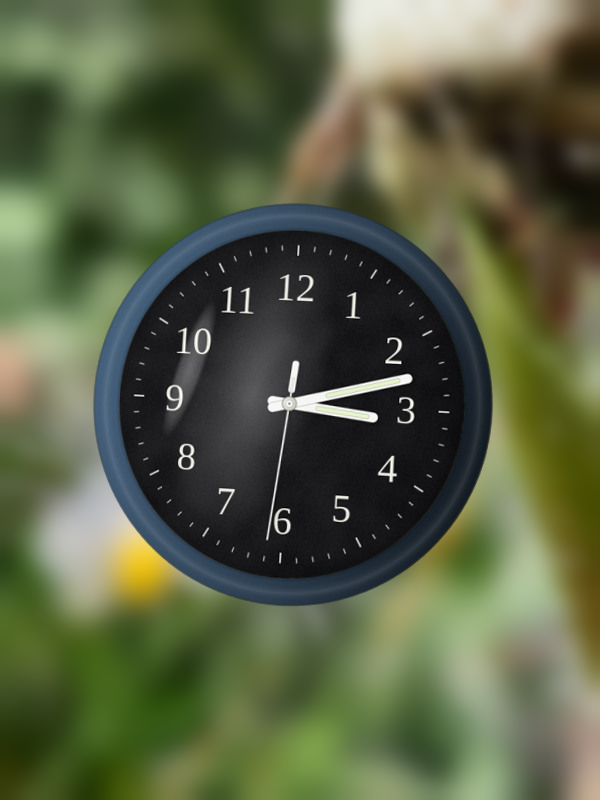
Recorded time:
3 h 12 min 31 s
